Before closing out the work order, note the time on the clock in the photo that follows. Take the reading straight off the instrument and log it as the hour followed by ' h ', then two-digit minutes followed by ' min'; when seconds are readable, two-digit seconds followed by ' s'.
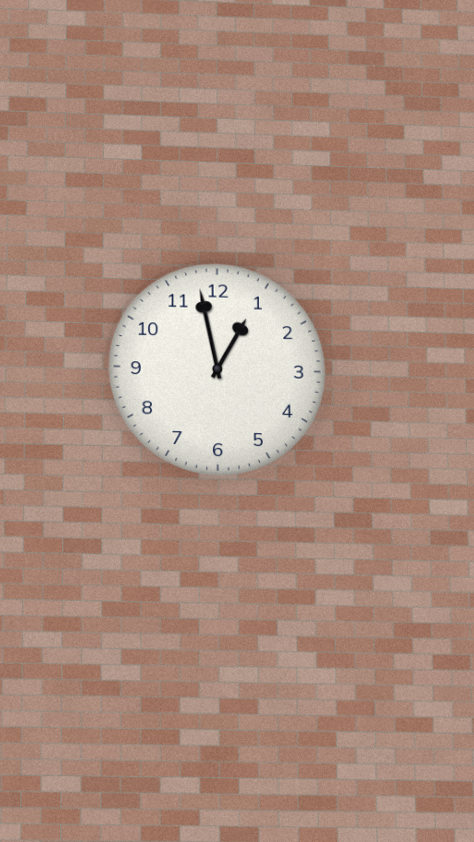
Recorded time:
12 h 58 min
